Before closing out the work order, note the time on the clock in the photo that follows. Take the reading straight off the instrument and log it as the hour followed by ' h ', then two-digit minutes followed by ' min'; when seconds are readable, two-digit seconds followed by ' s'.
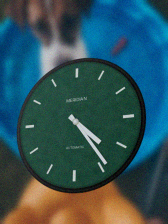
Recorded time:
4 h 24 min
